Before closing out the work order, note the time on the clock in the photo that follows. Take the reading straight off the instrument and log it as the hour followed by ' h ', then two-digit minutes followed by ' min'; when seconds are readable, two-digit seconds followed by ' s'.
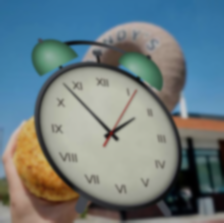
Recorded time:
1 h 53 min 06 s
